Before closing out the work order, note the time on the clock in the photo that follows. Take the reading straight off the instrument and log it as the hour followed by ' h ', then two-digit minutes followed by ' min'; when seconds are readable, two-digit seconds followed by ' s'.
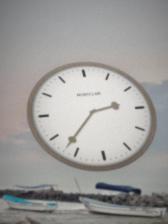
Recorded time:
2 h 37 min
